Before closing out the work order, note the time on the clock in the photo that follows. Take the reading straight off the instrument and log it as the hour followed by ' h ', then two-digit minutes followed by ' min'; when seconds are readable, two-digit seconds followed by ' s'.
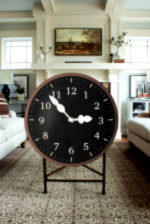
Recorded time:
2 h 53 min
